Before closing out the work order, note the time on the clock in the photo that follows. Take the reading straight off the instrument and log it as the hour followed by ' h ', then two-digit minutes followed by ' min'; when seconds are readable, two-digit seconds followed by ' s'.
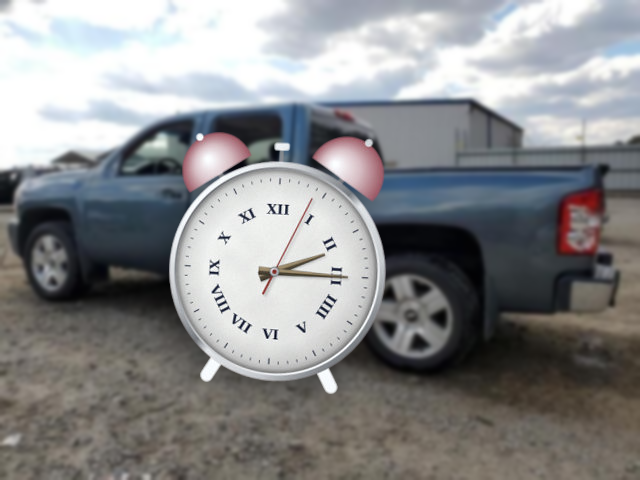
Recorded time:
2 h 15 min 04 s
